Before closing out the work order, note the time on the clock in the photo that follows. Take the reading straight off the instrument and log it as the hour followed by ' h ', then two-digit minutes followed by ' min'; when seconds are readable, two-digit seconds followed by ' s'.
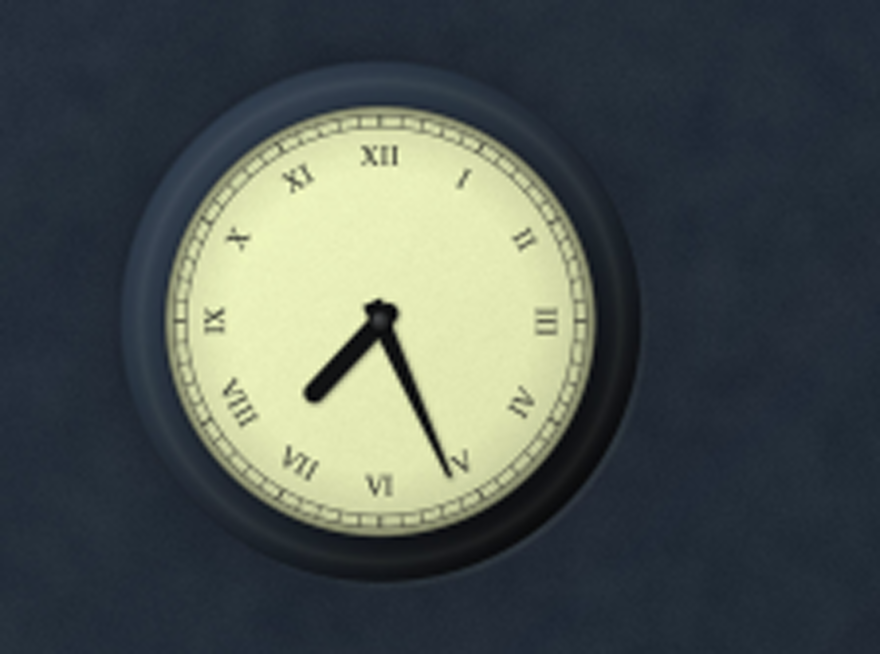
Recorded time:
7 h 26 min
